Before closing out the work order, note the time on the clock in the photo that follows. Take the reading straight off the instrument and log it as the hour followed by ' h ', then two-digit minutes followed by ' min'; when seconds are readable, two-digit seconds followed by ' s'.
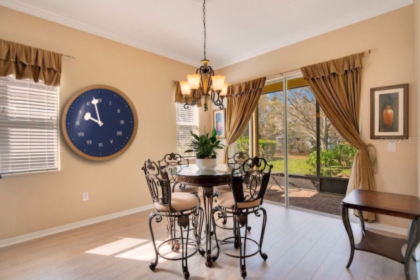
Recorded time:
9 h 58 min
